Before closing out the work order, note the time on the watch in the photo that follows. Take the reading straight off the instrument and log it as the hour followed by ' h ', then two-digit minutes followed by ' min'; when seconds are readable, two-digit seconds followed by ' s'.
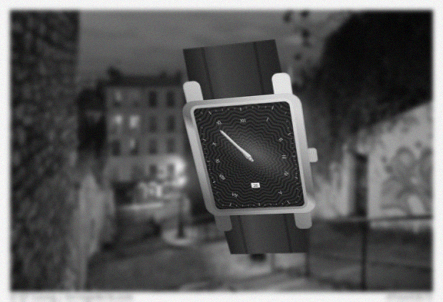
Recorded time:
10 h 54 min
